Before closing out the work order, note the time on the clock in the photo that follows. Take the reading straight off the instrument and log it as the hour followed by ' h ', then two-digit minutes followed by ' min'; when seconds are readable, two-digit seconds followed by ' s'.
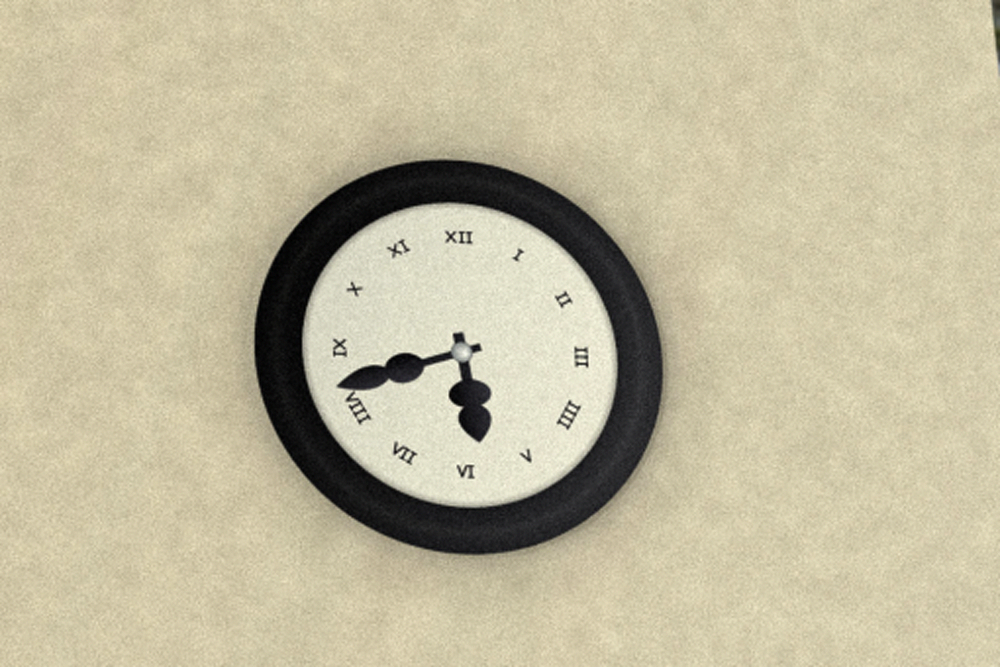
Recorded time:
5 h 42 min
